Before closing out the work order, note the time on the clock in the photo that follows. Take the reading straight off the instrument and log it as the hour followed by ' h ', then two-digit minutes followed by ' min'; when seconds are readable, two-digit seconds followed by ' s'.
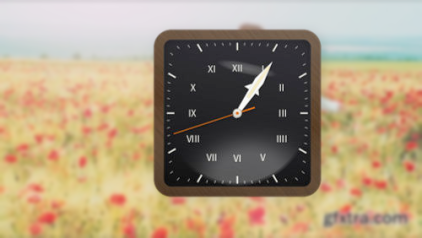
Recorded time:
1 h 05 min 42 s
